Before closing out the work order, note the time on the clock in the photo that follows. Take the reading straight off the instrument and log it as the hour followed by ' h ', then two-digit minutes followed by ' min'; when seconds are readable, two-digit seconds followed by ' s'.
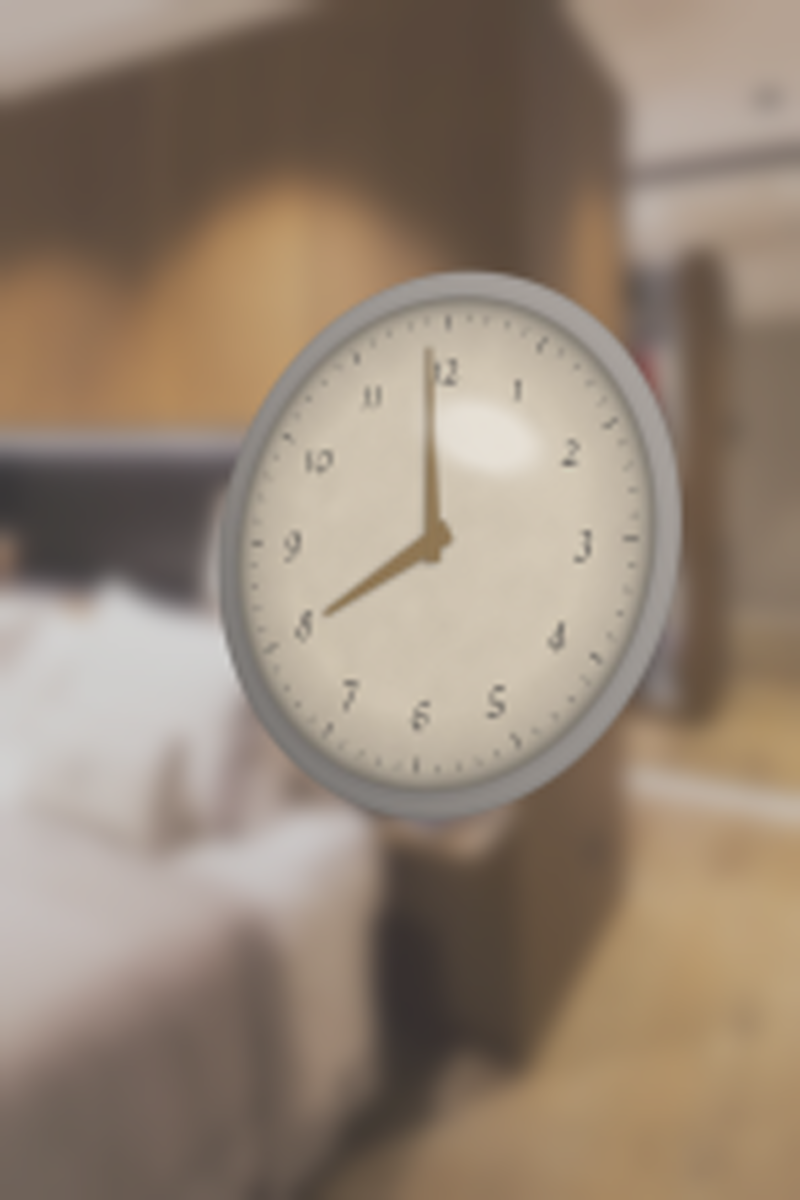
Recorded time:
7 h 59 min
